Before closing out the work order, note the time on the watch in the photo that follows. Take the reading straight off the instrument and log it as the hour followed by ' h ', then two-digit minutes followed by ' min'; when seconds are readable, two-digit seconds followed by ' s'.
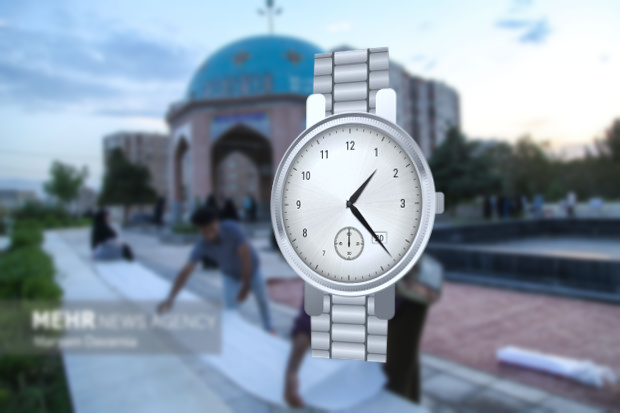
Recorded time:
1 h 23 min
